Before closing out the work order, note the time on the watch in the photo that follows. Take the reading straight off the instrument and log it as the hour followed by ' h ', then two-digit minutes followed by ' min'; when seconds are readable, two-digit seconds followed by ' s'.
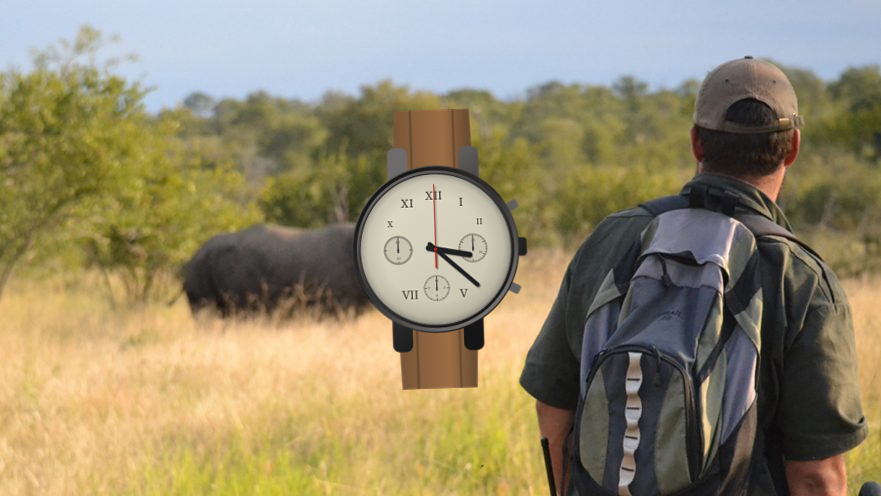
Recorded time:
3 h 22 min
